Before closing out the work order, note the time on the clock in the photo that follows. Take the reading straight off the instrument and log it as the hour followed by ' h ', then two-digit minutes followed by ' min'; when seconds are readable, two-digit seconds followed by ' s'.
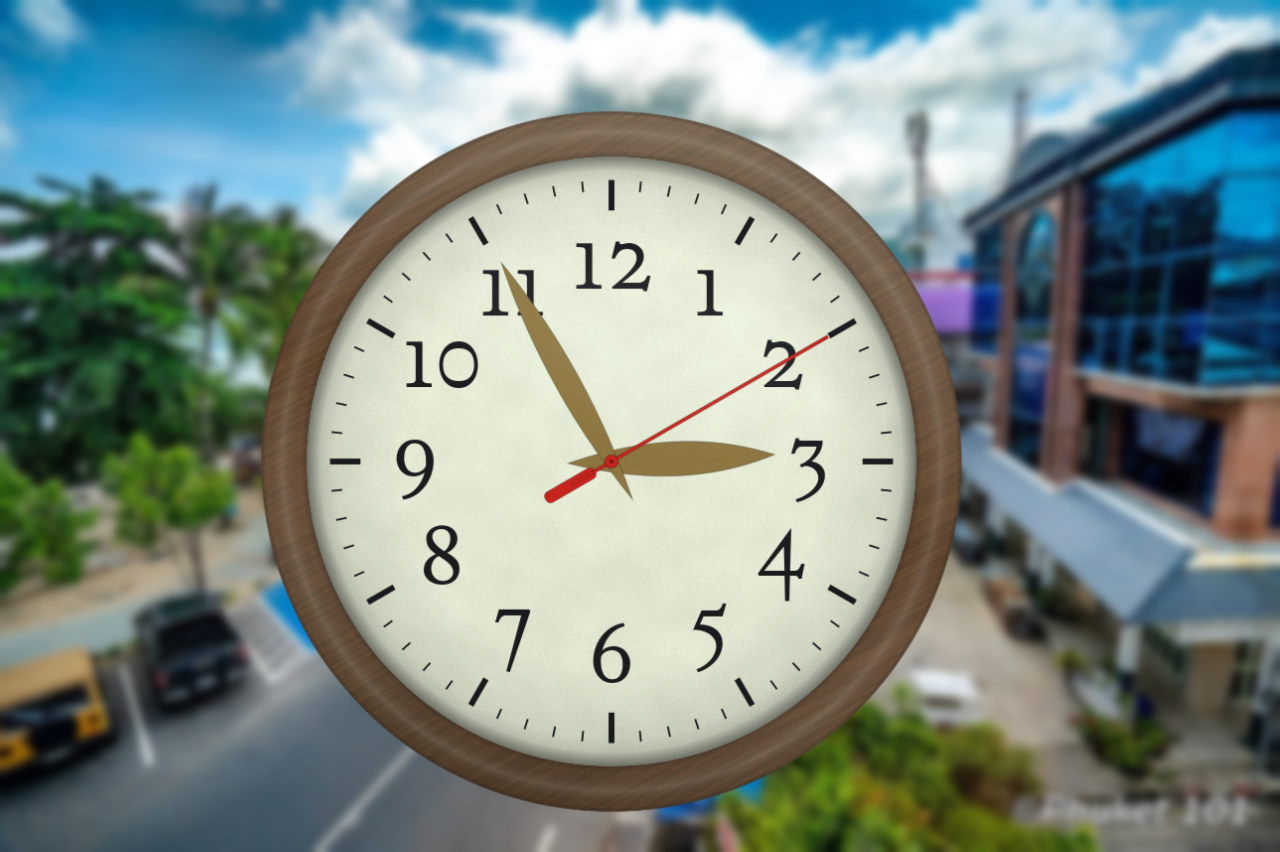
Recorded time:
2 h 55 min 10 s
